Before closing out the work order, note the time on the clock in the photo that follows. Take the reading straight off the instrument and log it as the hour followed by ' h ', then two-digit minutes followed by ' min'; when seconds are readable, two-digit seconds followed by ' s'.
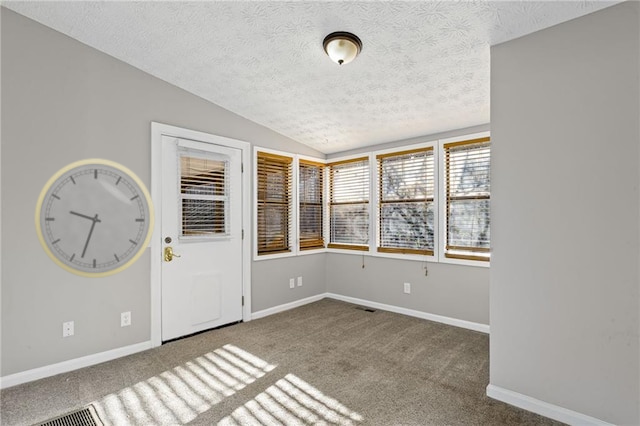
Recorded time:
9 h 33 min
